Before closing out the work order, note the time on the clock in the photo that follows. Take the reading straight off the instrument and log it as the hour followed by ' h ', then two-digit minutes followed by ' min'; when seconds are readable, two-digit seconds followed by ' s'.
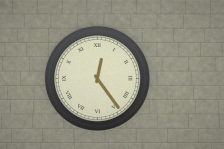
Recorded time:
12 h 24 min
